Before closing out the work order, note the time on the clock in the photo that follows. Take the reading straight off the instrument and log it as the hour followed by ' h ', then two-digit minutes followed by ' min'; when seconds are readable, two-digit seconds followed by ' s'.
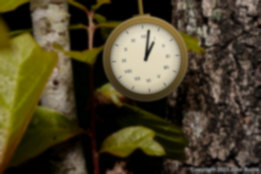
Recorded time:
1 h 02 min
